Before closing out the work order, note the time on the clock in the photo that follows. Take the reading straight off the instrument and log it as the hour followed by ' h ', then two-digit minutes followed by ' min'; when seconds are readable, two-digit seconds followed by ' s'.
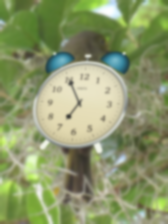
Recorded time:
6 h 55 min
